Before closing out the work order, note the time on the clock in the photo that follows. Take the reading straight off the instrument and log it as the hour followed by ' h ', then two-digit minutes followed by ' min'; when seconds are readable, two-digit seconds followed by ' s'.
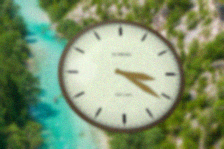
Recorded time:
3 h 21 min
